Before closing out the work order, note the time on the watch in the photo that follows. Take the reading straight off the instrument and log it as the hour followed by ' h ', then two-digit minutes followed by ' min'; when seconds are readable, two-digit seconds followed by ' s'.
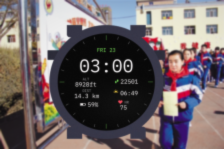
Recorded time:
3 h 00 min
